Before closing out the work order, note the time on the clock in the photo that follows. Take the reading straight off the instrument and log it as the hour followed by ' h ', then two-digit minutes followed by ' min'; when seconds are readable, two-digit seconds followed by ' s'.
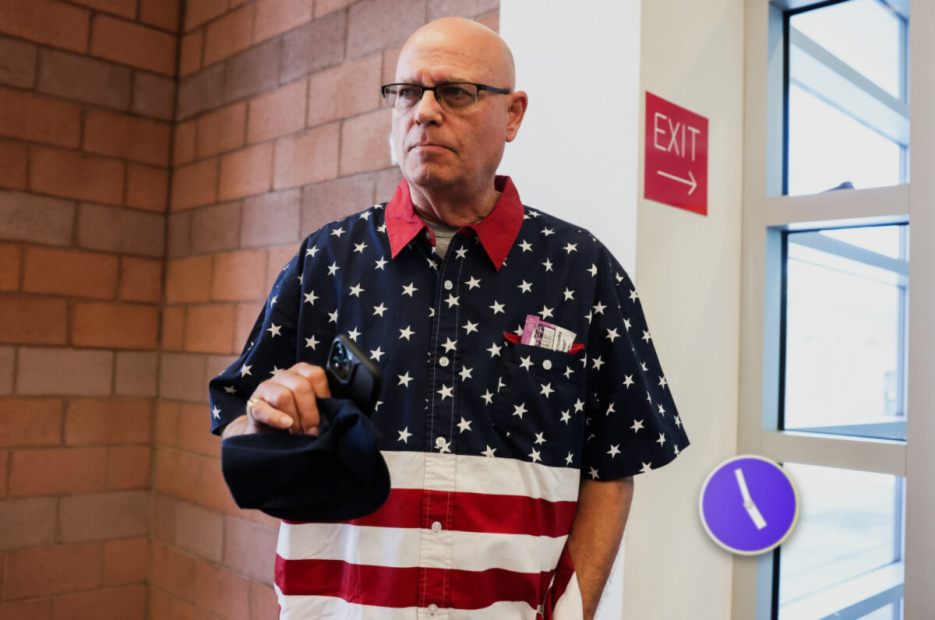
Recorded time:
4 h 57 min
